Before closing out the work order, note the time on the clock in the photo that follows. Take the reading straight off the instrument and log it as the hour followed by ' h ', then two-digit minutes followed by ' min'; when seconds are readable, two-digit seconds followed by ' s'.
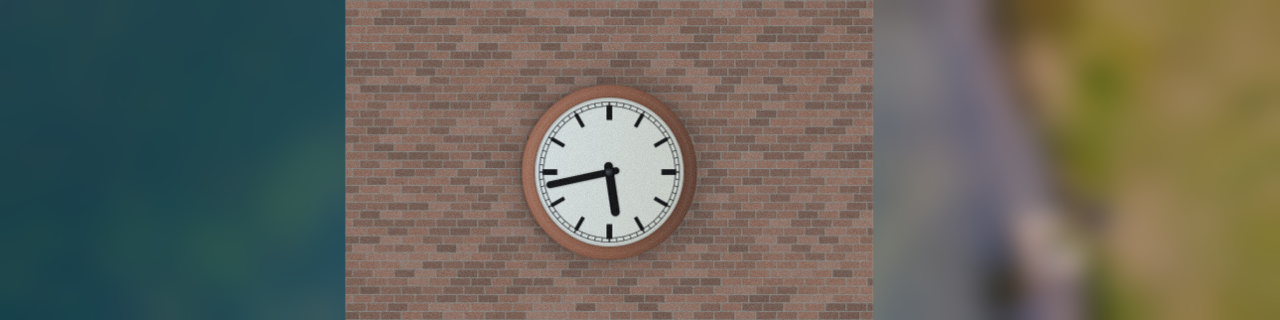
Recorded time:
5 h 43 min
